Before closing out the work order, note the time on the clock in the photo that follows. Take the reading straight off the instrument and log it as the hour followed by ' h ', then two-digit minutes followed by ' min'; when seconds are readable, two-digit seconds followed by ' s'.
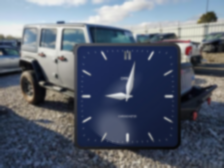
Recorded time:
9 h 02 min
